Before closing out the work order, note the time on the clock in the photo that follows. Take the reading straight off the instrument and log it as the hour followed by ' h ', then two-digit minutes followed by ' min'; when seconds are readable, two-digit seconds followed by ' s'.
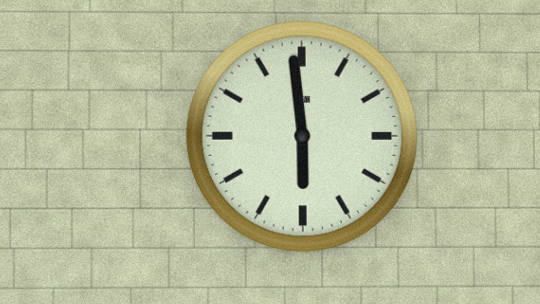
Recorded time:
5 h 59 min
